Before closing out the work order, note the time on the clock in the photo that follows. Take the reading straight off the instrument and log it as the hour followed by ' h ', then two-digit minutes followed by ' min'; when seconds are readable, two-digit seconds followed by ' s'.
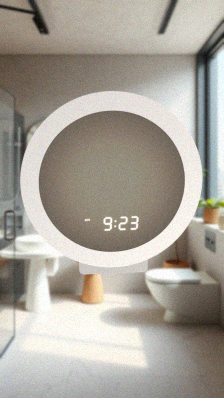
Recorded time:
9 h 23 min
